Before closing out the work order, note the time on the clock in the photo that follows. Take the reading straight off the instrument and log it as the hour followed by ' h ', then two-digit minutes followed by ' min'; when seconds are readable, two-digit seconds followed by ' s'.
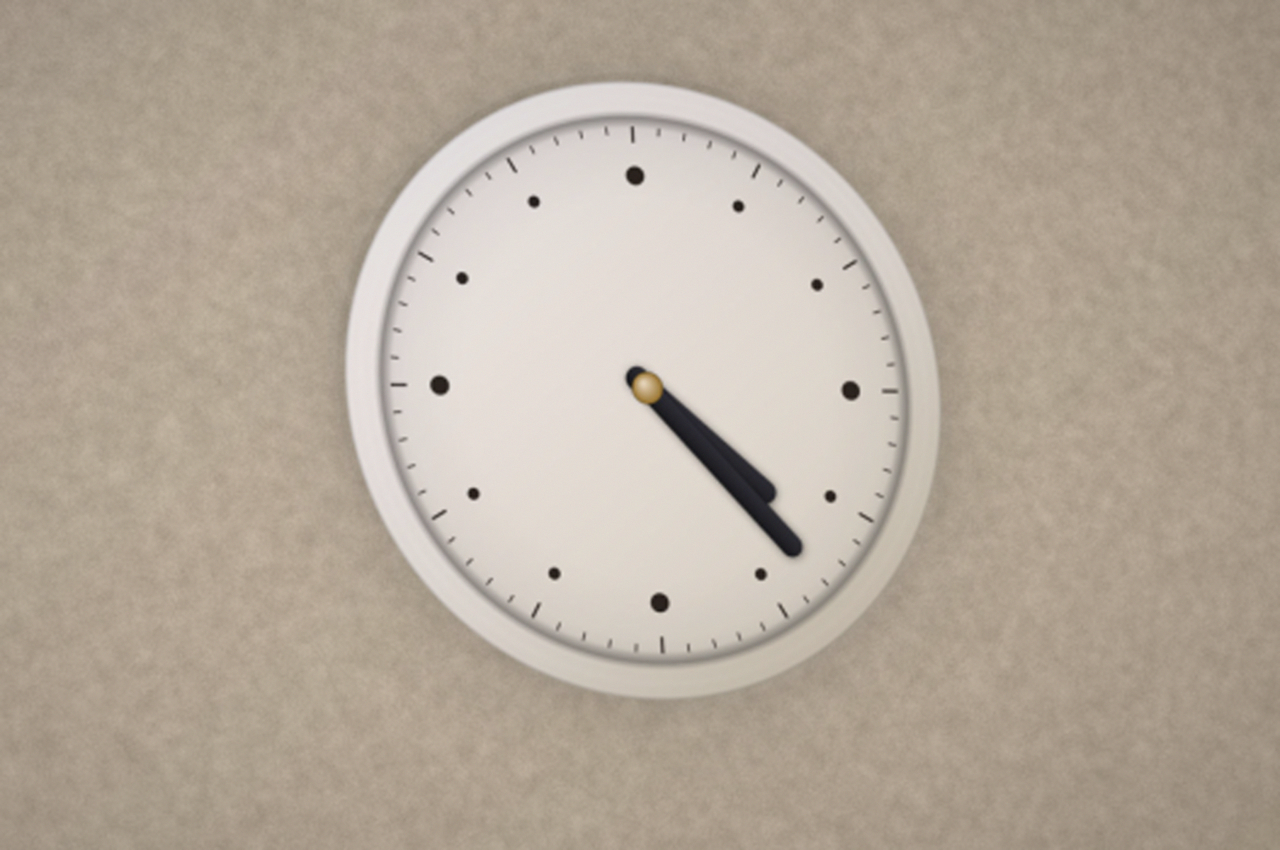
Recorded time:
4 h 23 min
